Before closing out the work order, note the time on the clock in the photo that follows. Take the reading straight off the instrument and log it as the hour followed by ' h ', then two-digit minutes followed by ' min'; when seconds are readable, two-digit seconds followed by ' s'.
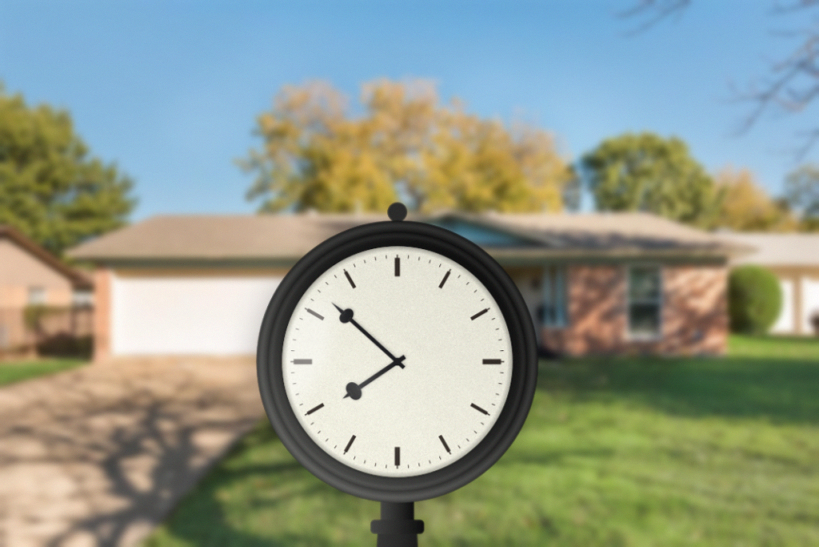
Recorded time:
7 h 52 min
